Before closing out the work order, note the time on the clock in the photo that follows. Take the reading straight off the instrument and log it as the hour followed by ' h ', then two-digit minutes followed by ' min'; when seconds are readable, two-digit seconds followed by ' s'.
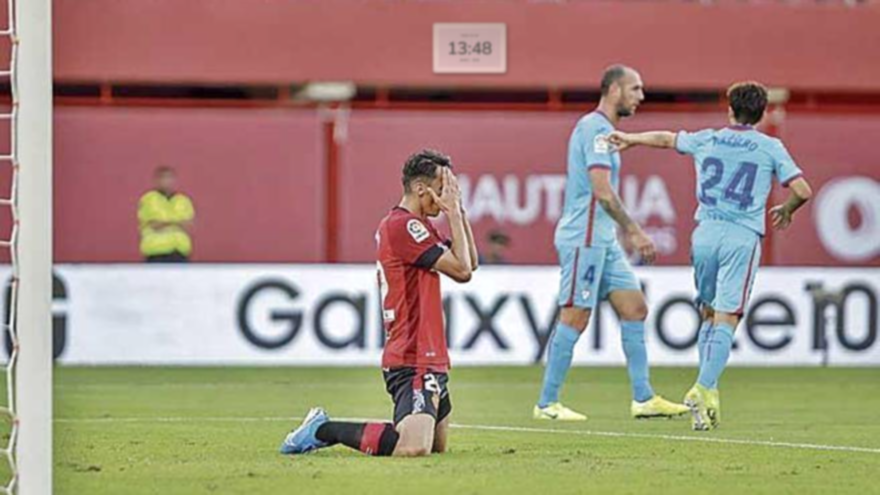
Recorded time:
13 h 48 min
